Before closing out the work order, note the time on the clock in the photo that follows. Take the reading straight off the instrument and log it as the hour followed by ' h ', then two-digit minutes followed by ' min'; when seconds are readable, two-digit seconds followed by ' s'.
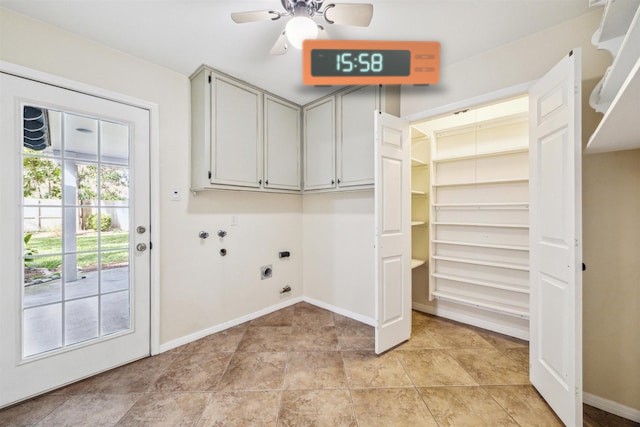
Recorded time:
15 h 58 min
